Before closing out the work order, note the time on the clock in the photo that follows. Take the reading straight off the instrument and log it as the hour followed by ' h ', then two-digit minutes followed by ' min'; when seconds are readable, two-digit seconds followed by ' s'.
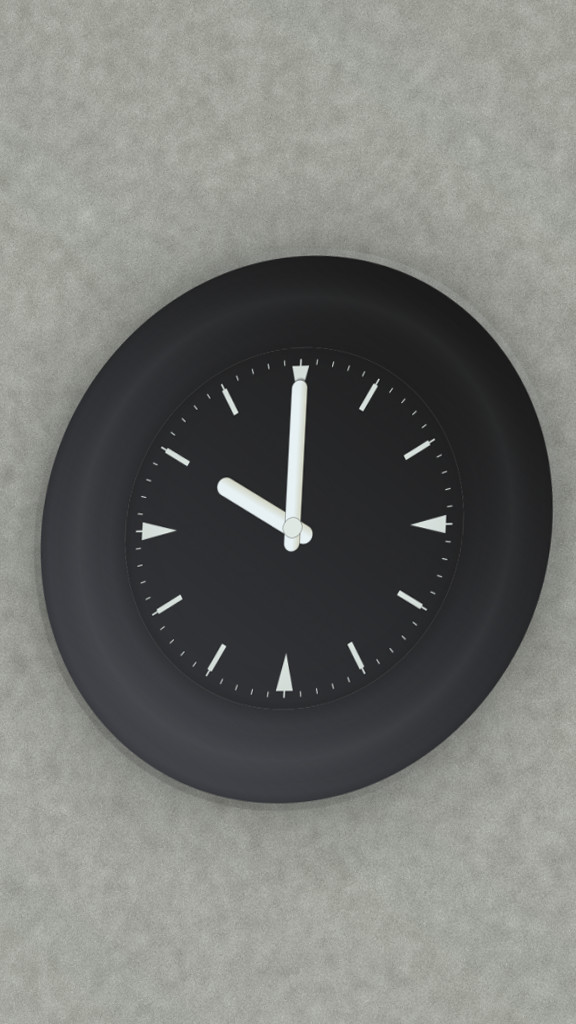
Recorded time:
10 h 00 min
